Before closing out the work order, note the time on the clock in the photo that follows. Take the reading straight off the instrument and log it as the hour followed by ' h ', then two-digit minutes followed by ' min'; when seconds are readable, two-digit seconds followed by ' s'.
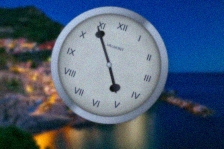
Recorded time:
4 h 54 min
